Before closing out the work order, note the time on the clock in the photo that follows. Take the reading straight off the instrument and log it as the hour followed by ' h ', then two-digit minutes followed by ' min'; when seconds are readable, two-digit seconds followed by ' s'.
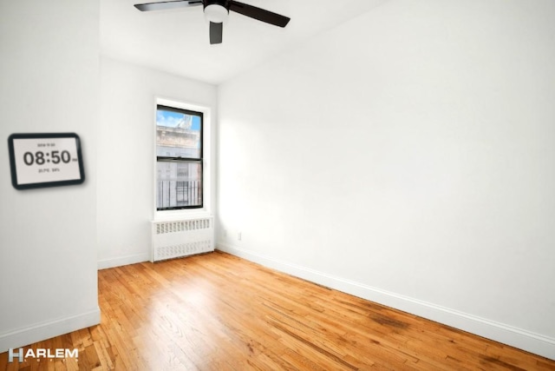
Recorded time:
8 h 50 min
